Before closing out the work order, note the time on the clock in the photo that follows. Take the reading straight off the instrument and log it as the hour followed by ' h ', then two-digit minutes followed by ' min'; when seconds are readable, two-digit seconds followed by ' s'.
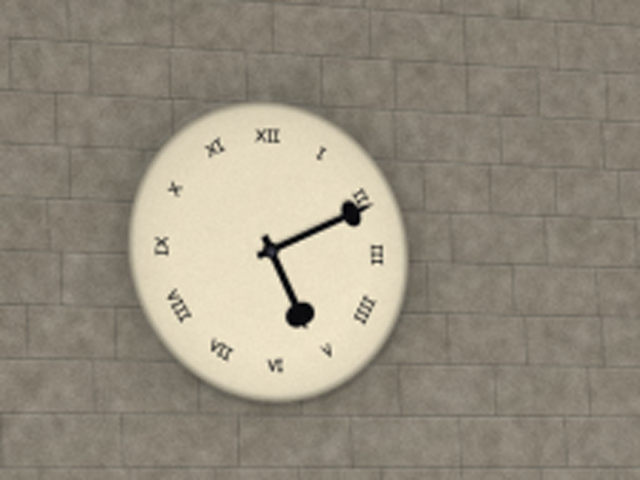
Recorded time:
5 h 11 min
